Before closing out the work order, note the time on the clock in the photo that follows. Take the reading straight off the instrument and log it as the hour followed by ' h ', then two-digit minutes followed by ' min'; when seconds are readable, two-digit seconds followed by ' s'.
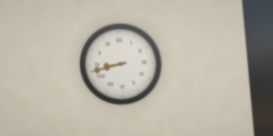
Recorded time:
8 h 43 min
